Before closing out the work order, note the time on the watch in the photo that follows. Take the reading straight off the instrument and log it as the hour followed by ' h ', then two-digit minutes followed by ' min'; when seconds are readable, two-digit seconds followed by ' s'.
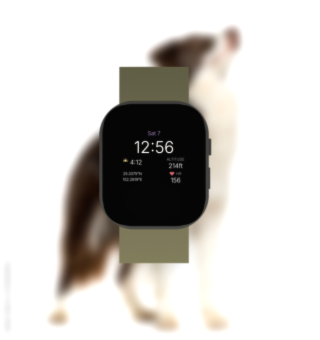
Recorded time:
12 h 56 min
